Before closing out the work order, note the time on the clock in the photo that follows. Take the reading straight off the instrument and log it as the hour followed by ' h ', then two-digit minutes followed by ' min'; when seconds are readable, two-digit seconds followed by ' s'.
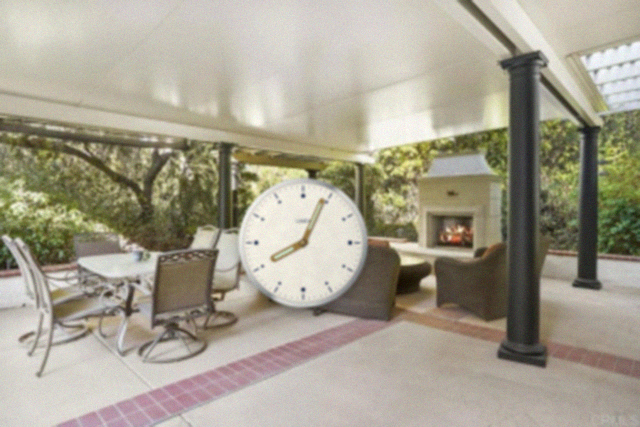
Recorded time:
8 h 04 min
